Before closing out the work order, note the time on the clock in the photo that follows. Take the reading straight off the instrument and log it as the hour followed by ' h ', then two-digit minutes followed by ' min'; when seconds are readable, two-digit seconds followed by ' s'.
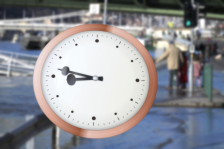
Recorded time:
8 h 47 min
